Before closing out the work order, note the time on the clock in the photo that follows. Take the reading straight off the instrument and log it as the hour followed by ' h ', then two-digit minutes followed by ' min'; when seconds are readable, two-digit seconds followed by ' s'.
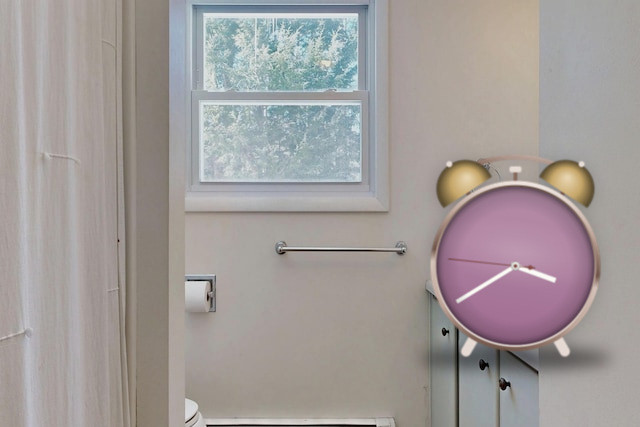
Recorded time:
3 h 39 min 46 s
